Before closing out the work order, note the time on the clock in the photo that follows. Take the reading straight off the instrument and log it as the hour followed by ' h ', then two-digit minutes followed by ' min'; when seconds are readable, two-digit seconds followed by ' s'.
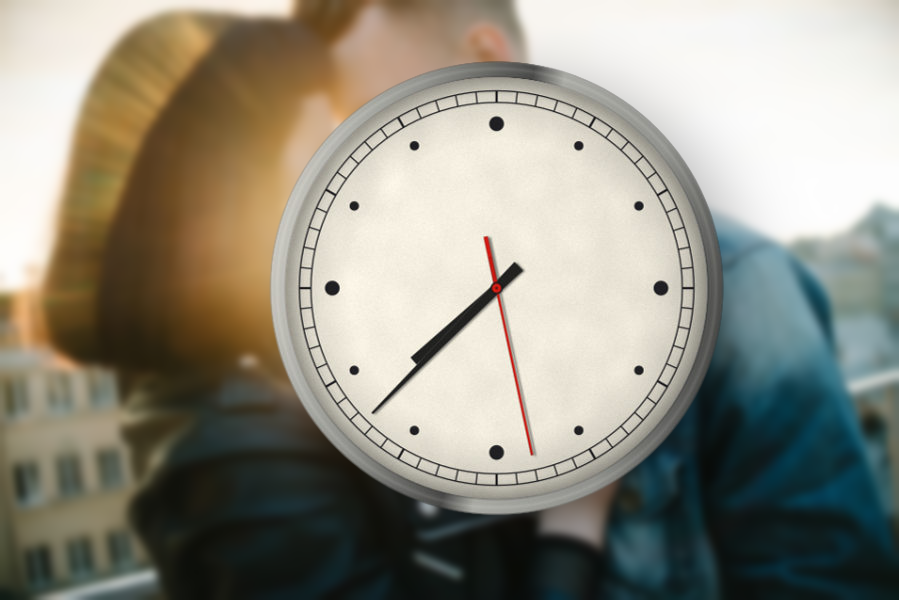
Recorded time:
7 h 37 min 28 s
